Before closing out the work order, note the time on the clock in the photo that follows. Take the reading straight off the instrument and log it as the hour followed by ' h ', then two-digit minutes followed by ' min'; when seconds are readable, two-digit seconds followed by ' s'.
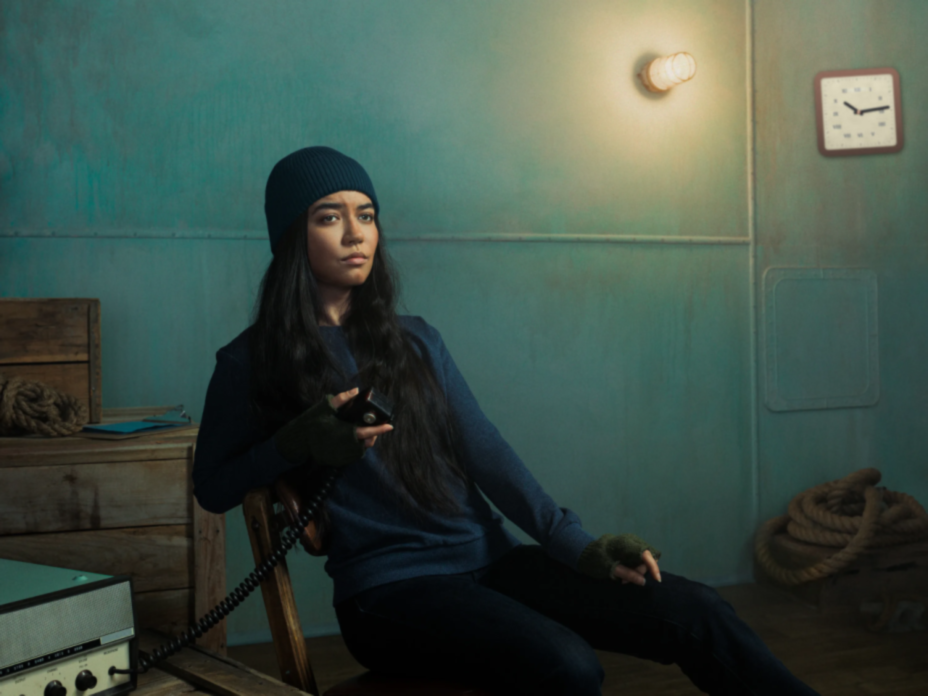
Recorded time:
10 h 14 min
